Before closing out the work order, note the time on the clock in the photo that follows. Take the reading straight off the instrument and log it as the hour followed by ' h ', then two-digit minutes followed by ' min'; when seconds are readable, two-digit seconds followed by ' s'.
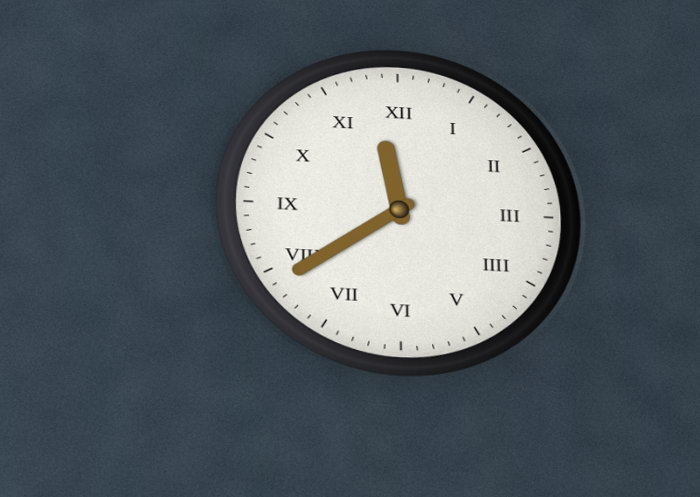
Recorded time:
11 h 39 min
